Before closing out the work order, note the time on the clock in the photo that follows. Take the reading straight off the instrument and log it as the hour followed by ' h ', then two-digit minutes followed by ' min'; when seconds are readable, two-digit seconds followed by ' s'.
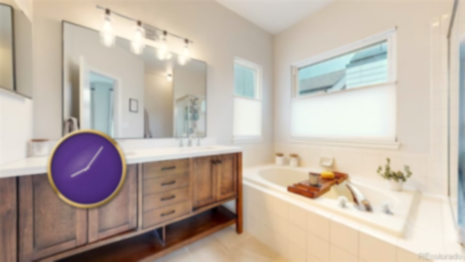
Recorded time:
8 h 06 min
